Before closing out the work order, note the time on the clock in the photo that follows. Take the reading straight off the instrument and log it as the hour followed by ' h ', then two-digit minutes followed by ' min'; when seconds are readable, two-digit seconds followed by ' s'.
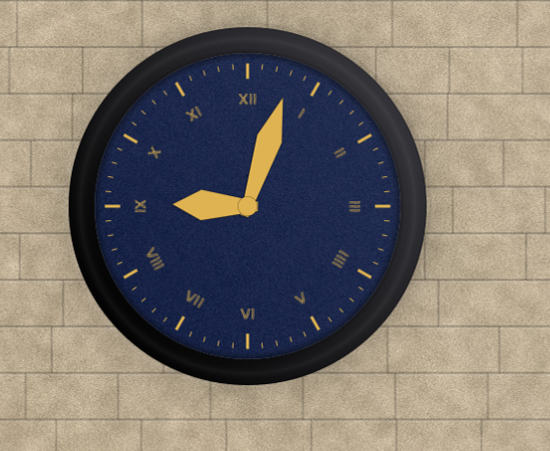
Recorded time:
9 h 03 min
